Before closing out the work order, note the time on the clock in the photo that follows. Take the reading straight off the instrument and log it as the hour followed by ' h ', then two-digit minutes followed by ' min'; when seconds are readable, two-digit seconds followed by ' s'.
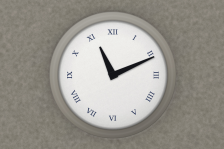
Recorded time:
11 h 11 min
